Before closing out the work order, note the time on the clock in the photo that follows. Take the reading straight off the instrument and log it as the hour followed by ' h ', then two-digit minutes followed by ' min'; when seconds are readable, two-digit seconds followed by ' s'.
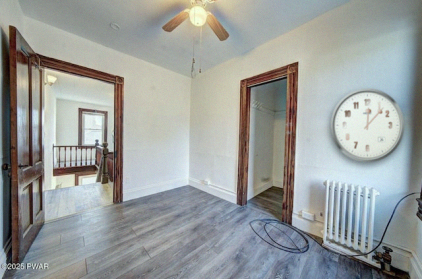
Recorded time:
12 h 07 min
